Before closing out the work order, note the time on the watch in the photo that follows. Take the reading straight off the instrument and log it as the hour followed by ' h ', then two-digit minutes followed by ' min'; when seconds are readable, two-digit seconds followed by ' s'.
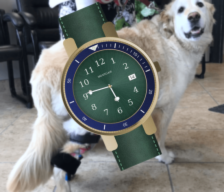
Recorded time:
5 h 46 min
